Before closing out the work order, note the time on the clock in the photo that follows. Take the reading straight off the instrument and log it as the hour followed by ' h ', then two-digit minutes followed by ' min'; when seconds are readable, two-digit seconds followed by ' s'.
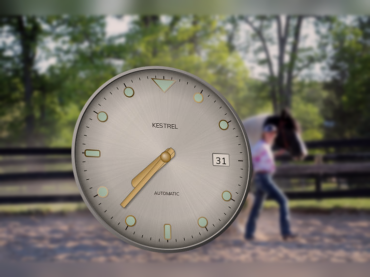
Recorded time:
7 h 37 min
